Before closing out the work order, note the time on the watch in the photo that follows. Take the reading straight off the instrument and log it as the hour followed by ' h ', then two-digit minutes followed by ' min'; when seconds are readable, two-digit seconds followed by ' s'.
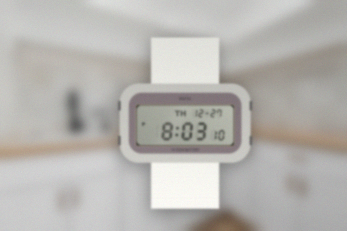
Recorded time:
8 h 03 min
